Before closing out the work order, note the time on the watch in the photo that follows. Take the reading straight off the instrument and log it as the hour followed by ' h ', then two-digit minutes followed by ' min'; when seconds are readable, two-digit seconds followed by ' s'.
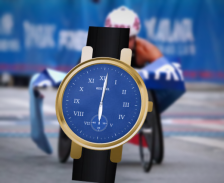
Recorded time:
6 h 01 min
